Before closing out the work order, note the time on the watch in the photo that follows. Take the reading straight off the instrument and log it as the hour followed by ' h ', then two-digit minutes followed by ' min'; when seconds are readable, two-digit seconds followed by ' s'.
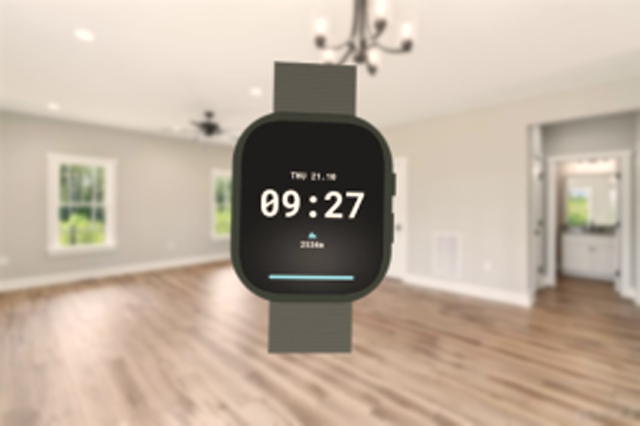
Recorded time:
9 h 27 min
